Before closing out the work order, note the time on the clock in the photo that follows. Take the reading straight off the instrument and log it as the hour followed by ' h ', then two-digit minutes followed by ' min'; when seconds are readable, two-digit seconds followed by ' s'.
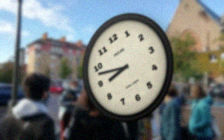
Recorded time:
8 h 48 min
